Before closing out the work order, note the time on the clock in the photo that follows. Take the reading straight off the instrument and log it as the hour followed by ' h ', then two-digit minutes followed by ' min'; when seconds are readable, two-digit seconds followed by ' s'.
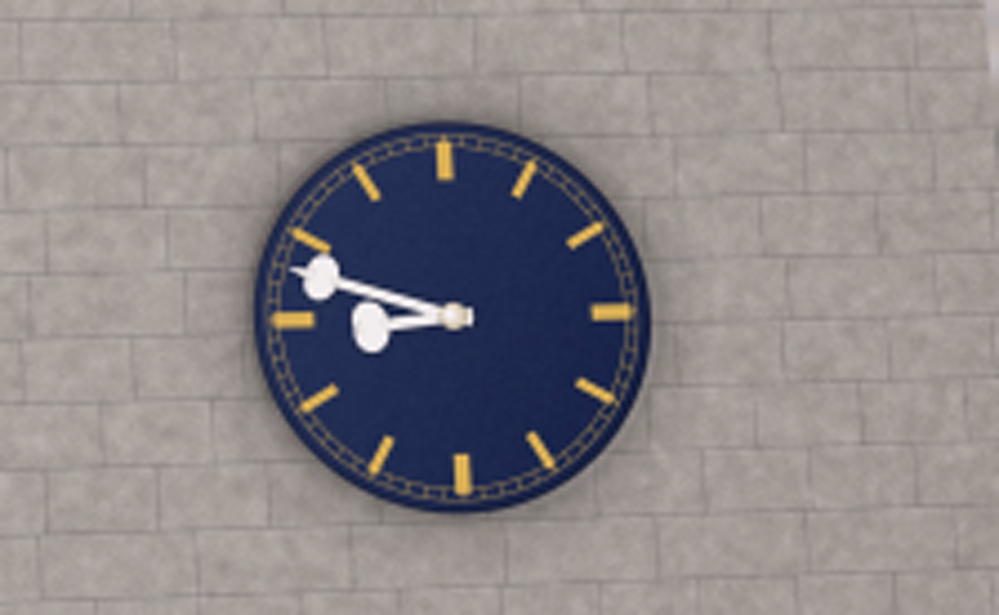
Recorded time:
8 h 48 min
